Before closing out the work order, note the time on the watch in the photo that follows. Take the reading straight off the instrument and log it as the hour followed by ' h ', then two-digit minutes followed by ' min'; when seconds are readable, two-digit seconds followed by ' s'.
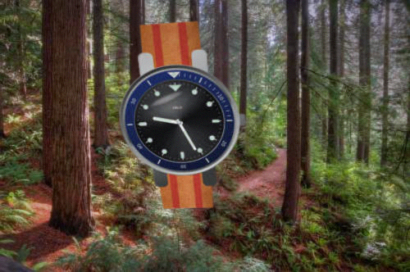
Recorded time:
9 h 26 min
